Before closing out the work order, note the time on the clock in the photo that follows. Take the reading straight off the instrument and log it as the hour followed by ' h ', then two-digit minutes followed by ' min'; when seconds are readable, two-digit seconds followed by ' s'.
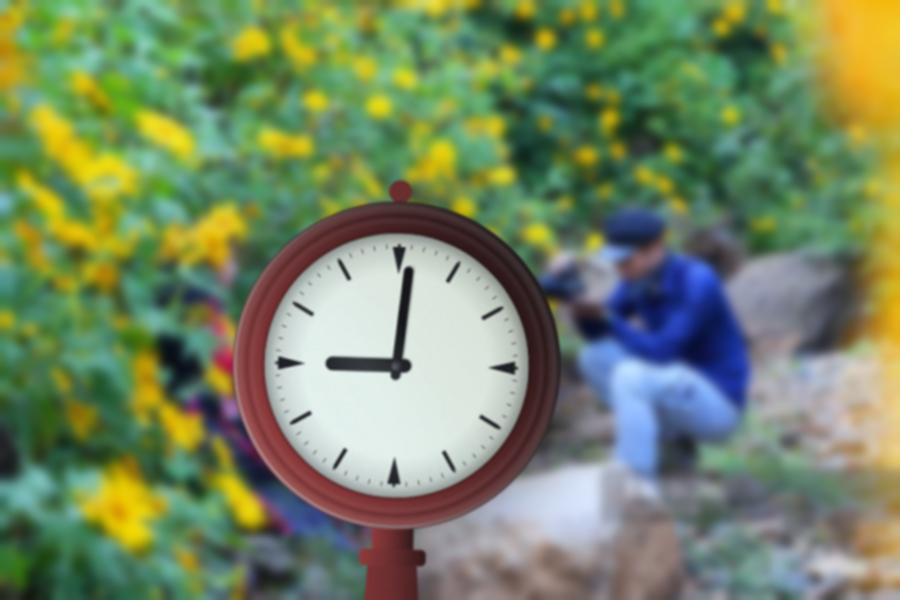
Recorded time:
9 h 01 min
